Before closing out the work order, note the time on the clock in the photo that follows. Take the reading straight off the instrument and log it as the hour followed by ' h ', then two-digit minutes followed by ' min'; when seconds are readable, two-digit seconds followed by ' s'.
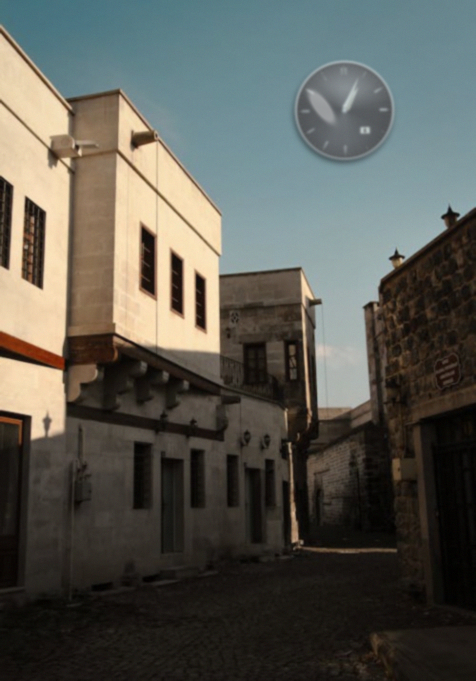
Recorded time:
1 h 04 min
